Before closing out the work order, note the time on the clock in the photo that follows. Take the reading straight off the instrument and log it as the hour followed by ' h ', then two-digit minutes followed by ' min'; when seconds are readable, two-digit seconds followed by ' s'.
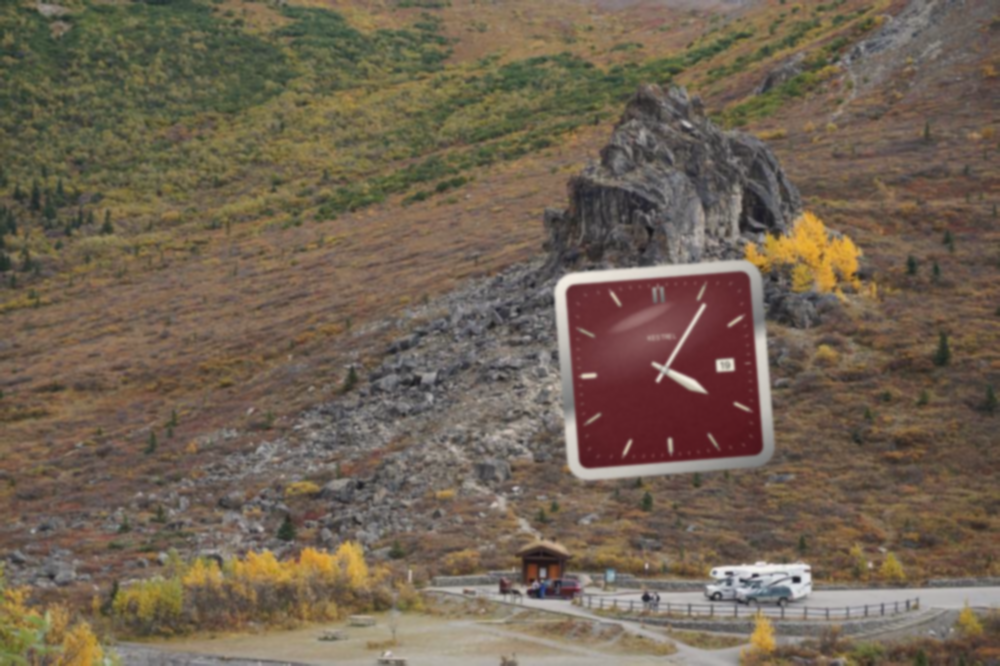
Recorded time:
4 h 06 min
